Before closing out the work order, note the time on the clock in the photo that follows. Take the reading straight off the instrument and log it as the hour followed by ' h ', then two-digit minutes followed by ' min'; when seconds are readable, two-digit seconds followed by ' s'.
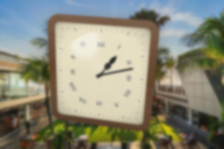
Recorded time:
1 h 12 min
